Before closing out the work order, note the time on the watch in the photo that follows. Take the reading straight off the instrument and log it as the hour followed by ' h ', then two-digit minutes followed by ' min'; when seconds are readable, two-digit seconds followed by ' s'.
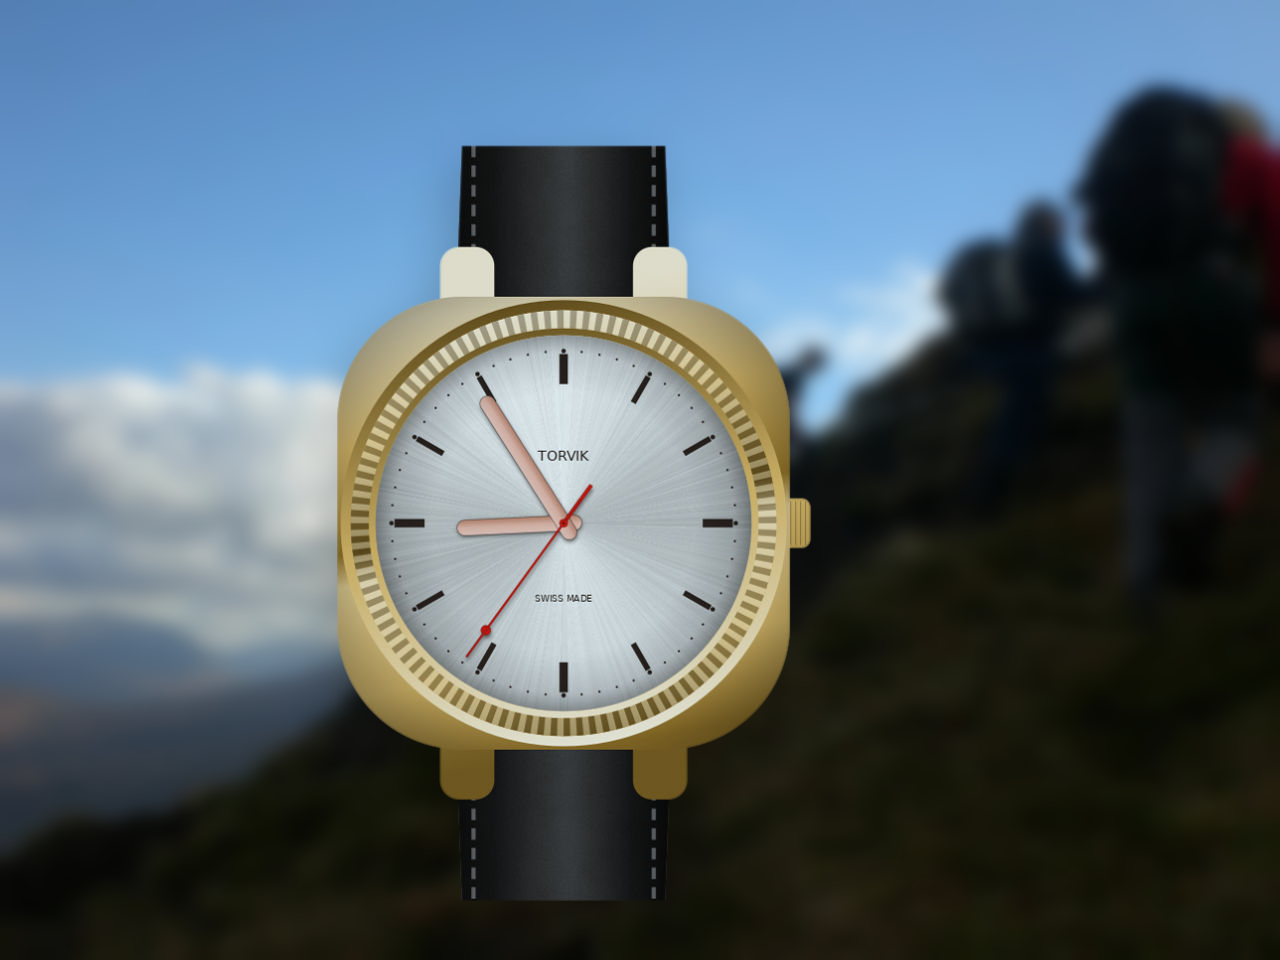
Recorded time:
8 h 54 min 36 s
